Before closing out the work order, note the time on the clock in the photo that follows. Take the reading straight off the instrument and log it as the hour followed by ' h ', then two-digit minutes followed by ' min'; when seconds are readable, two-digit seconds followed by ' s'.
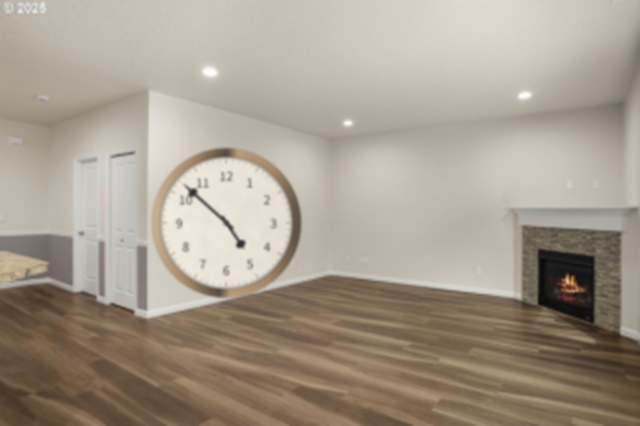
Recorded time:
4 h 52 min
